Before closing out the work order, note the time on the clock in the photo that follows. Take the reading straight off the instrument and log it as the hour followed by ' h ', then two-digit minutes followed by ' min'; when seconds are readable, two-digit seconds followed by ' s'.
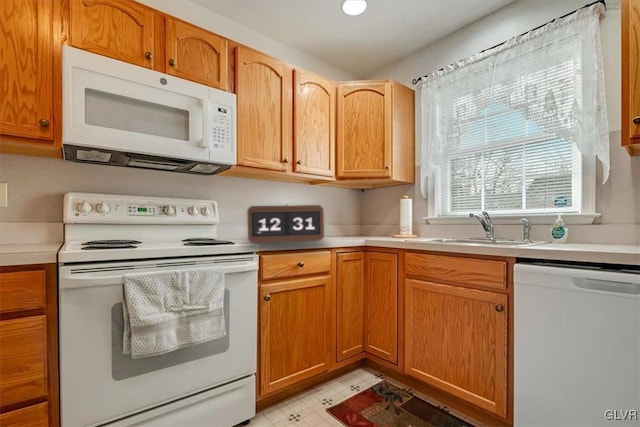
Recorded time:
12 h 31 min
